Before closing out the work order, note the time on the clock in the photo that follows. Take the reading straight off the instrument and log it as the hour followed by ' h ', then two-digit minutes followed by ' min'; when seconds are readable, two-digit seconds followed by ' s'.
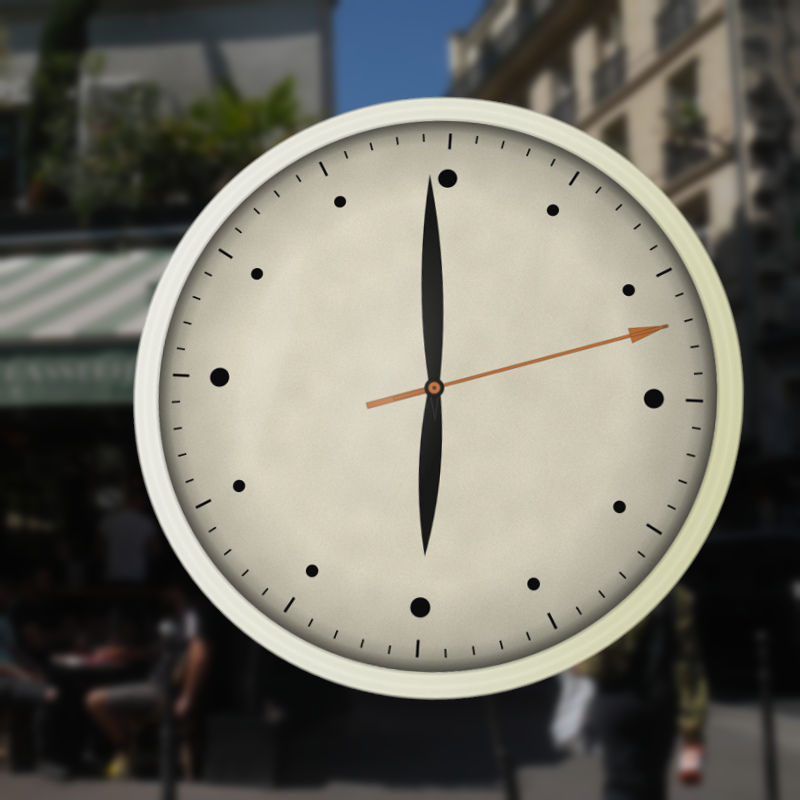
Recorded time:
5 h 59 min 12 s
